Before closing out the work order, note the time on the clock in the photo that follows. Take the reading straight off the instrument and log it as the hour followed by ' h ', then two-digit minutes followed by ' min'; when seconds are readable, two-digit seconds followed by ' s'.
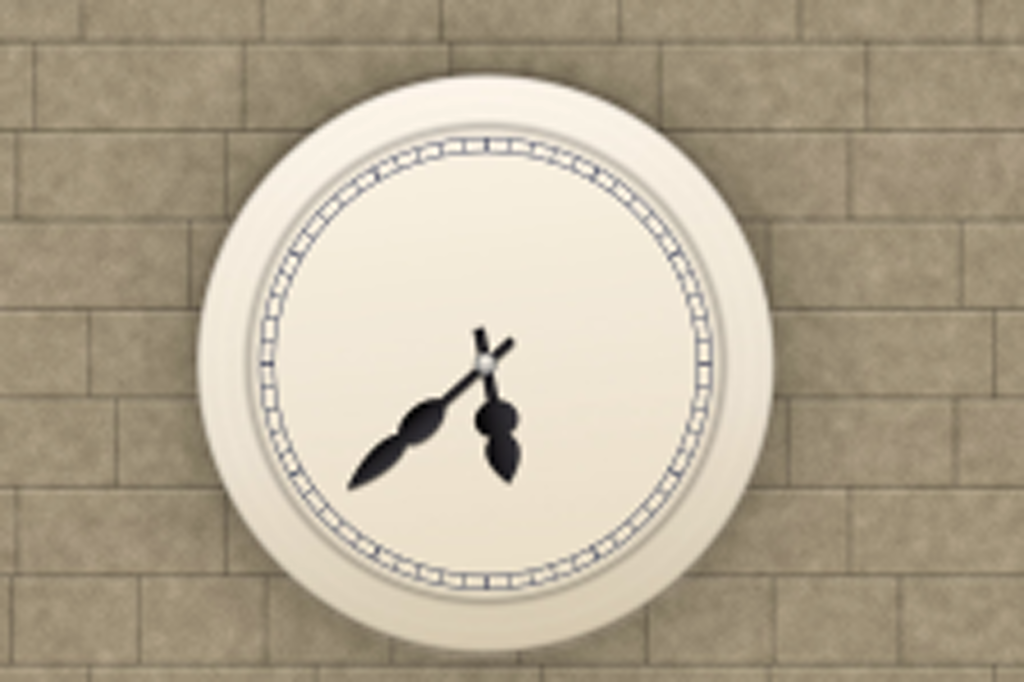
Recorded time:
5 h 38 min
